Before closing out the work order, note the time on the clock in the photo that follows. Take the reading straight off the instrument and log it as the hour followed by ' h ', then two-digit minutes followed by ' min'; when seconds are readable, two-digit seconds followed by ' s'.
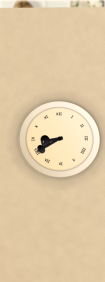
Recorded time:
8 h 40 min
